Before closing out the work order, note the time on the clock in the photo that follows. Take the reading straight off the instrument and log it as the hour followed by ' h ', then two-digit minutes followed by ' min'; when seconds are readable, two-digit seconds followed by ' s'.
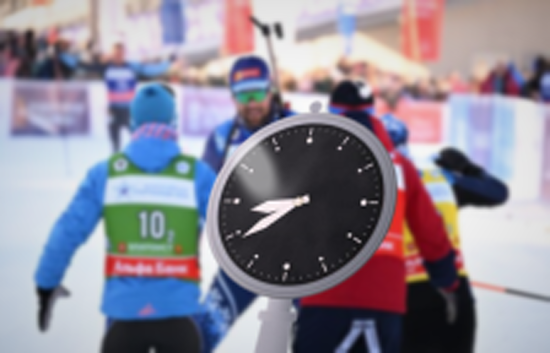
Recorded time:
8 h 39 min
